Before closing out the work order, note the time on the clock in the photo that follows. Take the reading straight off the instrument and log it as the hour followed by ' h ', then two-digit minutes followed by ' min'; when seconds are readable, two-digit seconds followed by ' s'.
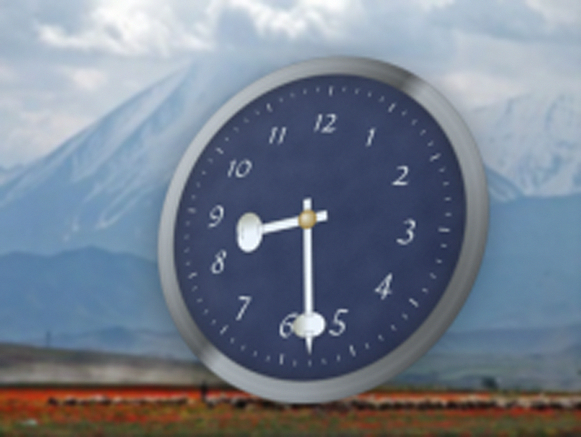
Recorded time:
8 h 28 min
